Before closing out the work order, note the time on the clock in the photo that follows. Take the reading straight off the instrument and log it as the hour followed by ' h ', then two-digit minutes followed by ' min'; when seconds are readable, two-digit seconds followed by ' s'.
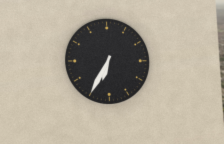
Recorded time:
6 h 35 min
